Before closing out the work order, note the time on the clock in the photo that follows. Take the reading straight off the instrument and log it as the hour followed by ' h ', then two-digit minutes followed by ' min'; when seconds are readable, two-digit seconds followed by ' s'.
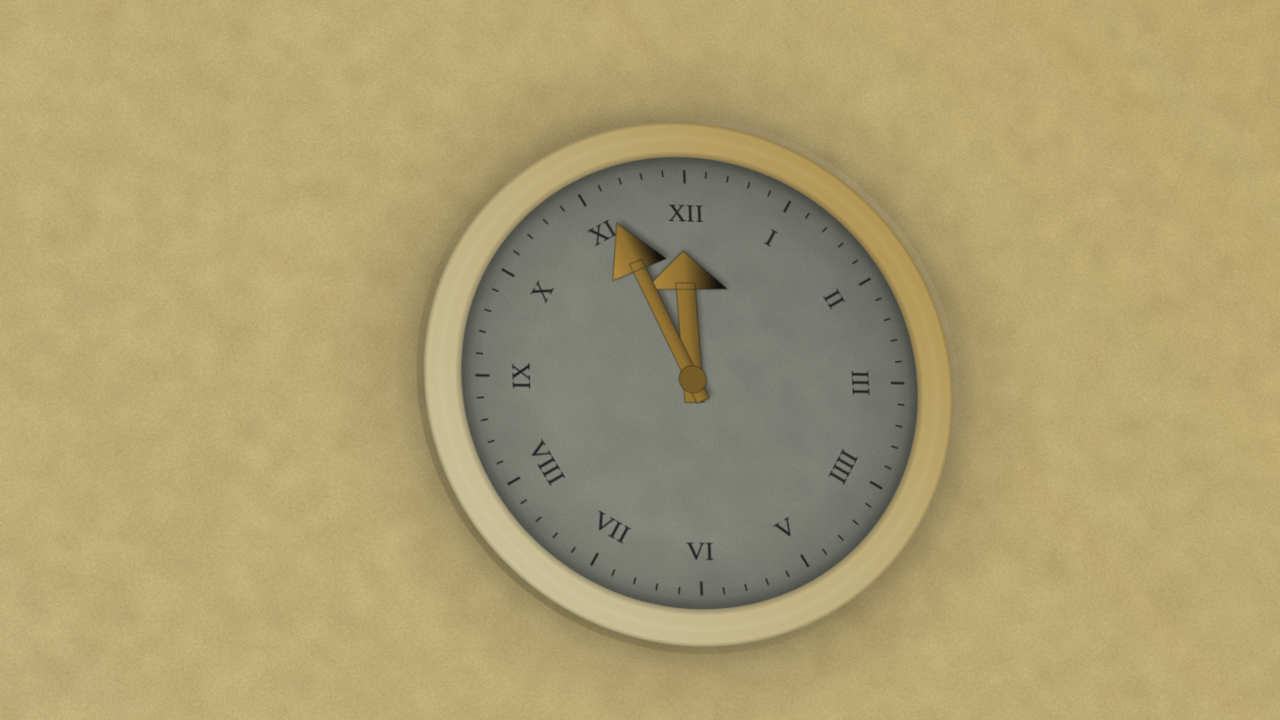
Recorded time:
11 h 56 min
